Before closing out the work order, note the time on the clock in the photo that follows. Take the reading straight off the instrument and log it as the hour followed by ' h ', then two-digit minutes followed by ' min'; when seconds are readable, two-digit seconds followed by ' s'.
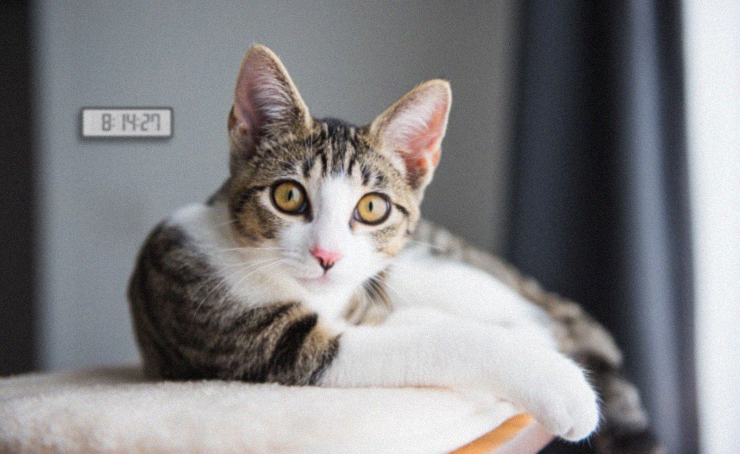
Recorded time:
8 h 14 min 27 s
